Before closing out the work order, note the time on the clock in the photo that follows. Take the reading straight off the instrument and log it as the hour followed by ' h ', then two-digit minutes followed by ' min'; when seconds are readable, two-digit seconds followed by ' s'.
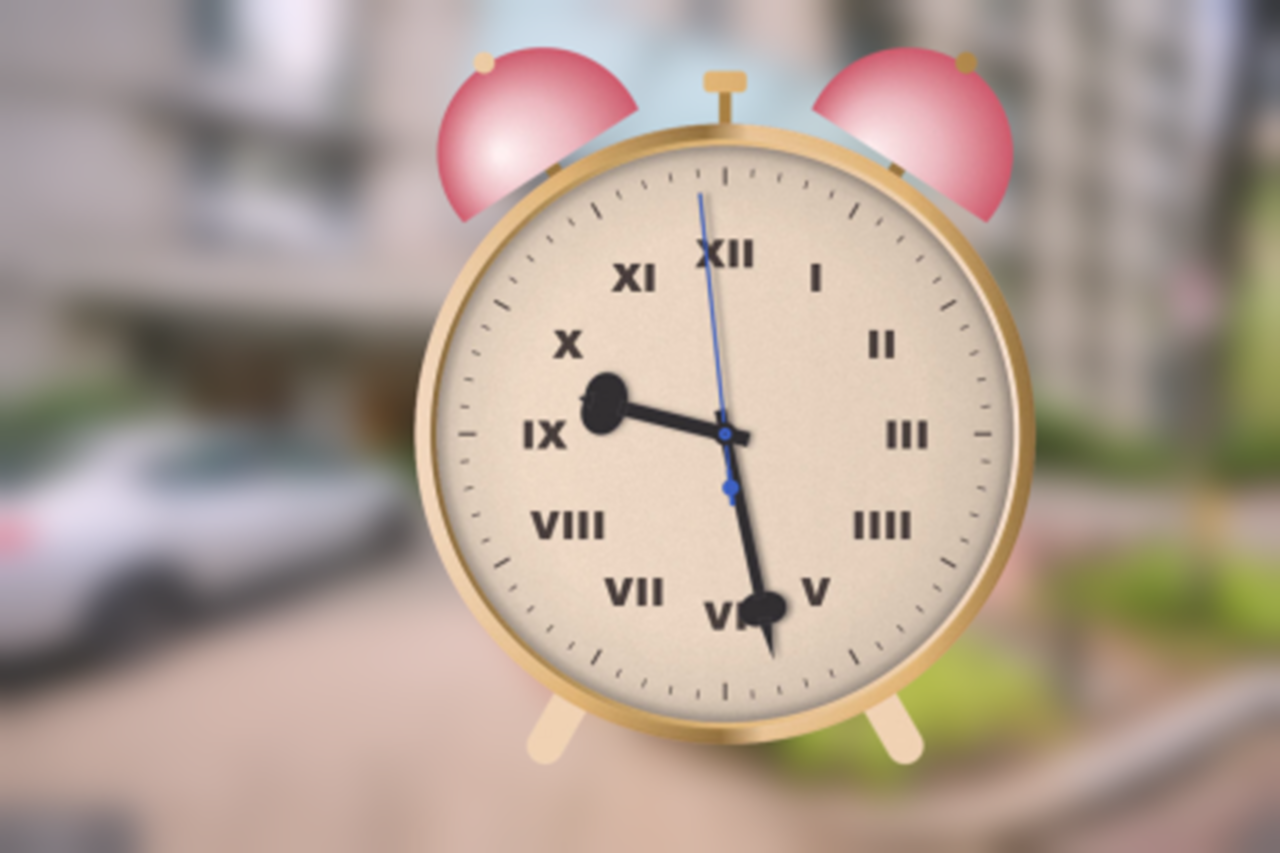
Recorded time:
9 h 27 min 59 s
